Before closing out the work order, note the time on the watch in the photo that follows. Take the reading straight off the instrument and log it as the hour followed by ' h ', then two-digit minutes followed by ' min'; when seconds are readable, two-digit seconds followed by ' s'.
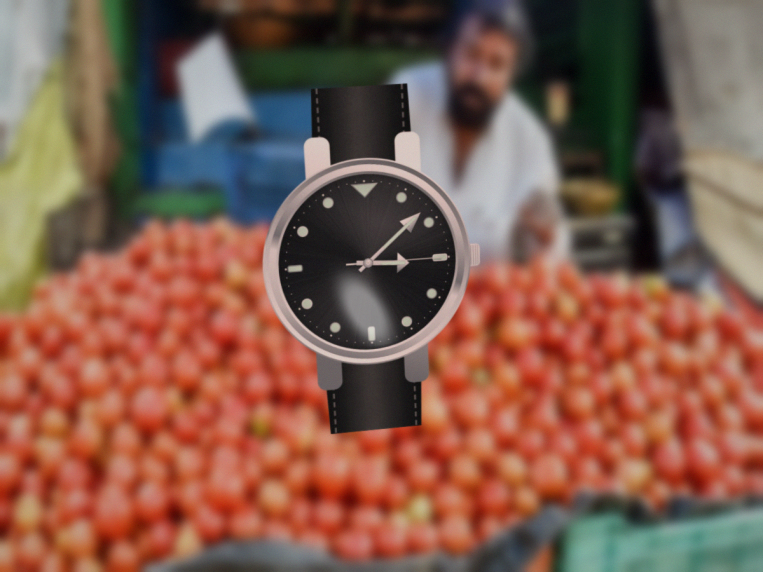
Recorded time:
3 h 08 min 15 s
